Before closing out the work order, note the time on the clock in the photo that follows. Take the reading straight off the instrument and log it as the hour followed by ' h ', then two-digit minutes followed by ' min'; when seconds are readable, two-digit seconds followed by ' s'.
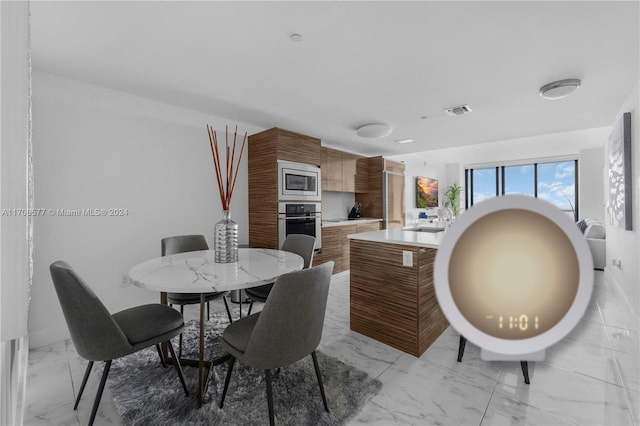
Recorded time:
11 h 01 min
